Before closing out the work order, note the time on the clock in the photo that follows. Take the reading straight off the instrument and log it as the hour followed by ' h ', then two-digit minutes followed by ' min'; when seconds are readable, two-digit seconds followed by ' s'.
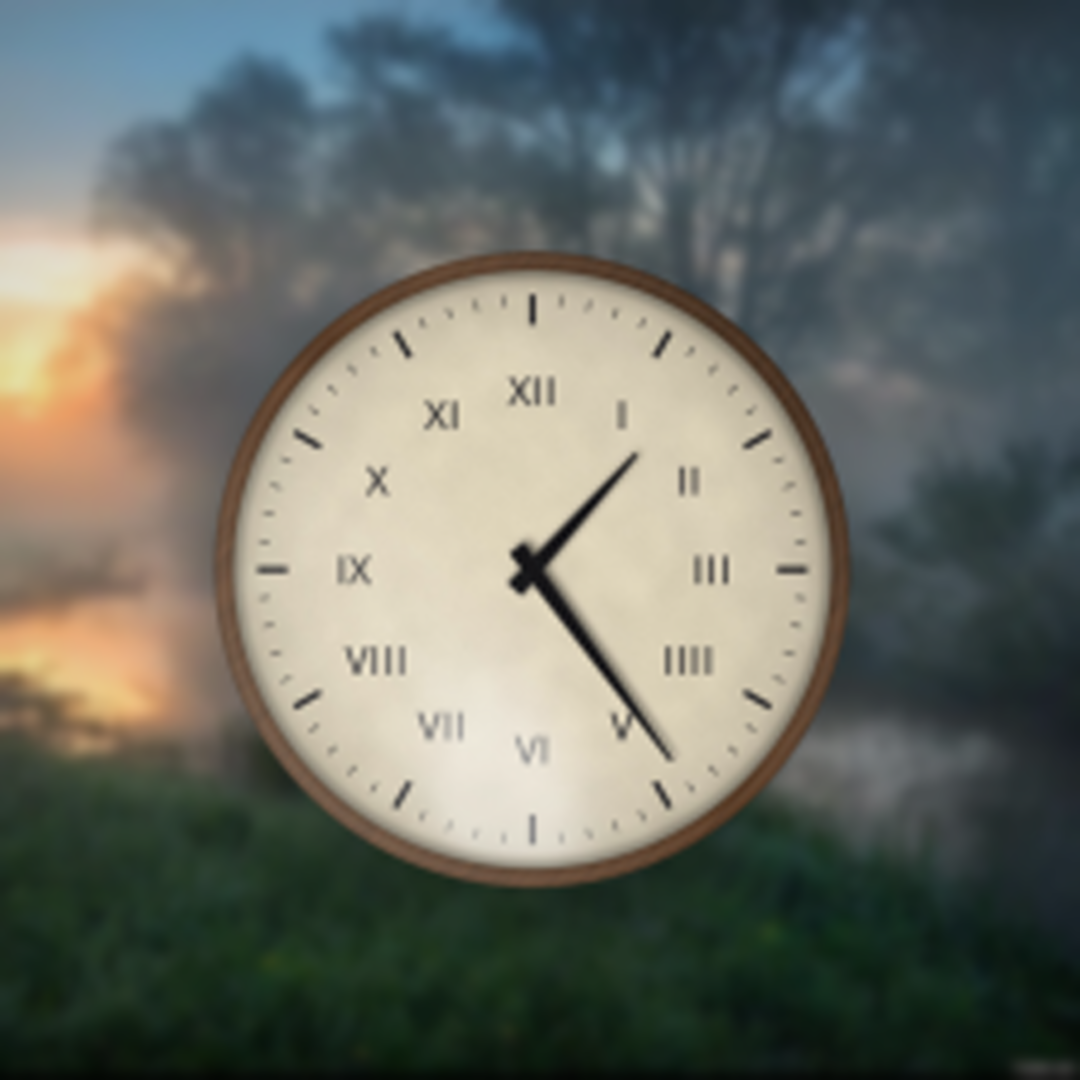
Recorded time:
1 h 24 min
